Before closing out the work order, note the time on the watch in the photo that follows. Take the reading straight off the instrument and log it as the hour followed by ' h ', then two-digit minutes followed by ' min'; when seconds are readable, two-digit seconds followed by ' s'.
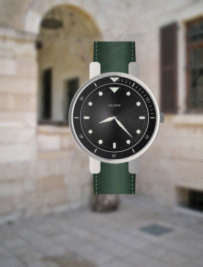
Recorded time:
8 h 23 min
